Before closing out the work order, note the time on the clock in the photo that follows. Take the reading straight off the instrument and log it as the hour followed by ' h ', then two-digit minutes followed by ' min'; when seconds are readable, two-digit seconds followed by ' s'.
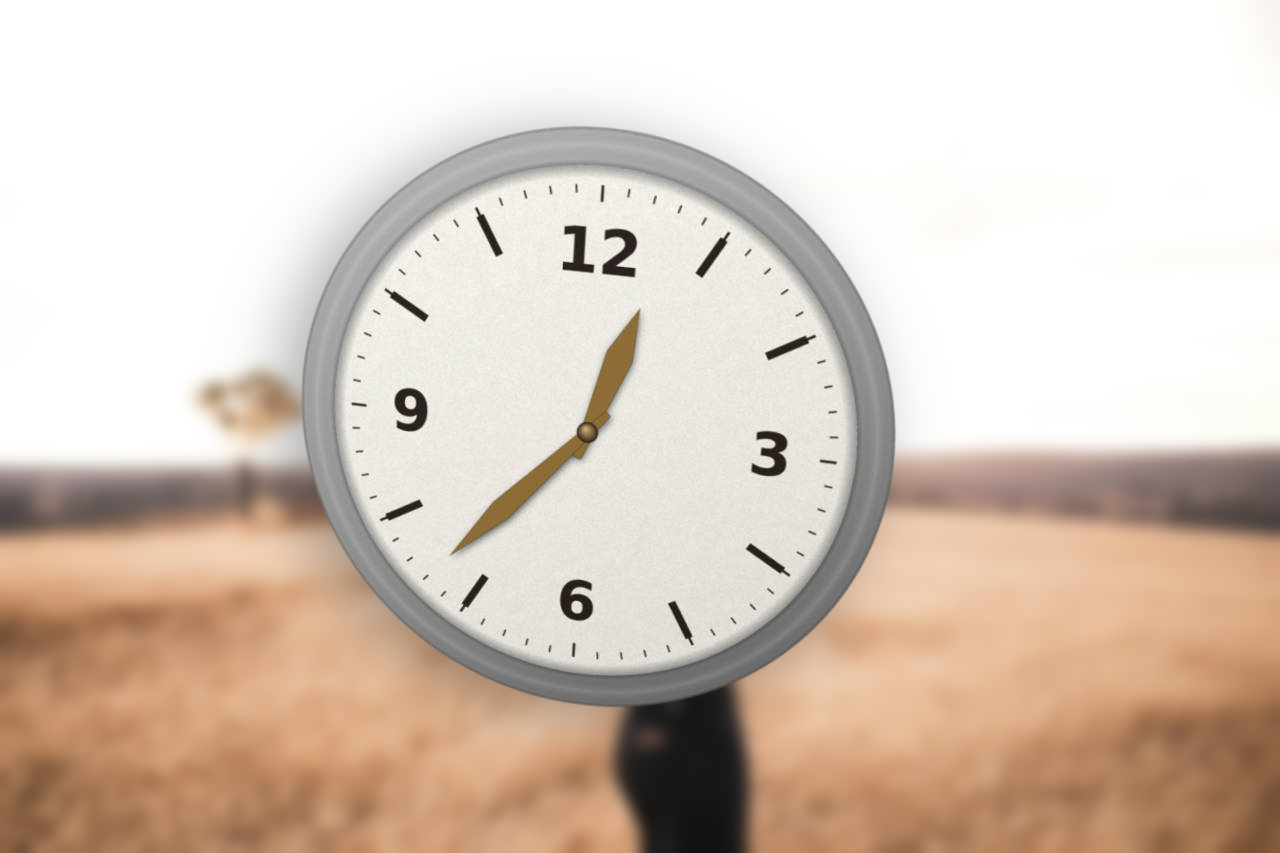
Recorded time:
12 h 37 min
